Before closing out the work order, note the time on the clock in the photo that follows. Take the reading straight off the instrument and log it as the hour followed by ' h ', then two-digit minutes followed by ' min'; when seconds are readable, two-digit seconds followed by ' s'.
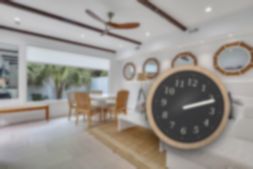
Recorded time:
2 h 11 min
